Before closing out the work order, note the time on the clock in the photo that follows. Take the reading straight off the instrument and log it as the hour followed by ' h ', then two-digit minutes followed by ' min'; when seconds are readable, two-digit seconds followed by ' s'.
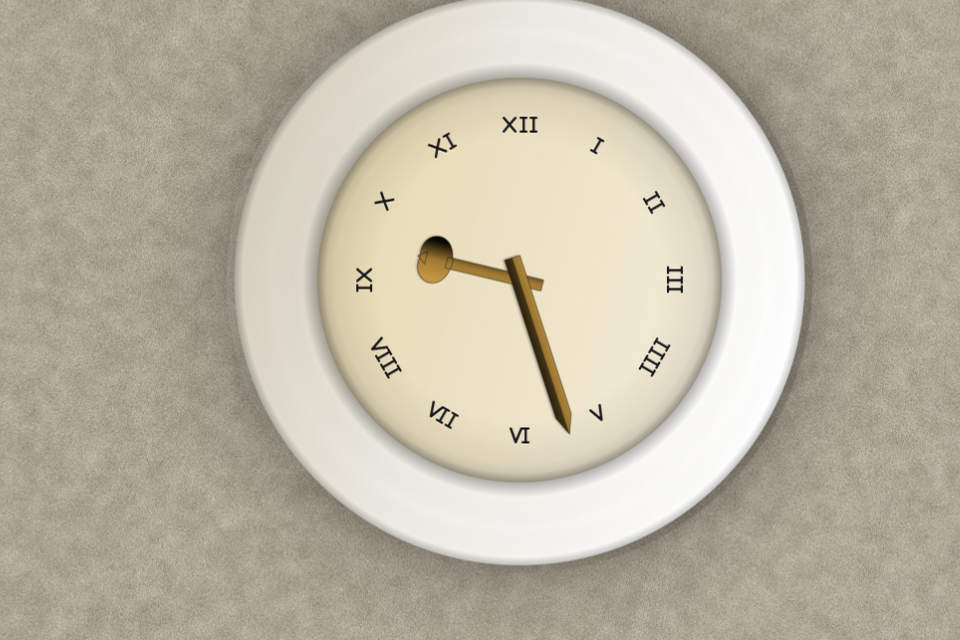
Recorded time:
9 h 27 min
